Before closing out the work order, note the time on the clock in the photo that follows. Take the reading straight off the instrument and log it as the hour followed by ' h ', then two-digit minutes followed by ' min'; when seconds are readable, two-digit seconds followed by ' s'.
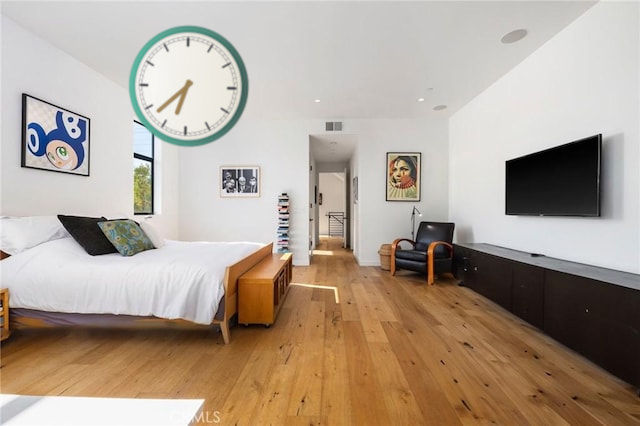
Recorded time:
6 h 38 min
